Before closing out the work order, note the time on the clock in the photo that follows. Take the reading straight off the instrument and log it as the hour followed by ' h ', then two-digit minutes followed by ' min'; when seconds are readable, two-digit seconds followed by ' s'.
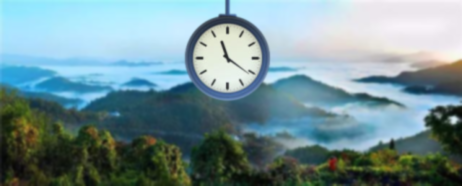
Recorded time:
11 h 21 min
